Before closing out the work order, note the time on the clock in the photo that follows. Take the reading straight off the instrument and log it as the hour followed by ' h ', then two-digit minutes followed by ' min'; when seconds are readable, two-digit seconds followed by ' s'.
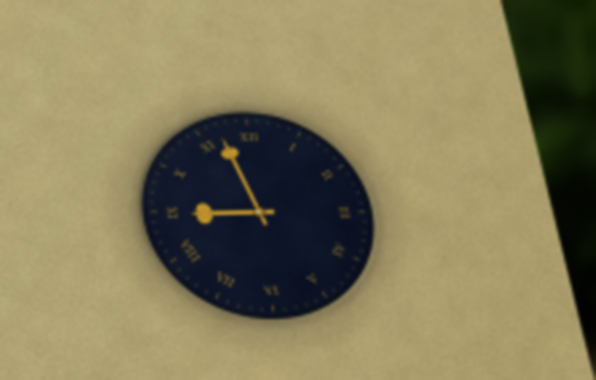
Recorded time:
8 h 57 min
